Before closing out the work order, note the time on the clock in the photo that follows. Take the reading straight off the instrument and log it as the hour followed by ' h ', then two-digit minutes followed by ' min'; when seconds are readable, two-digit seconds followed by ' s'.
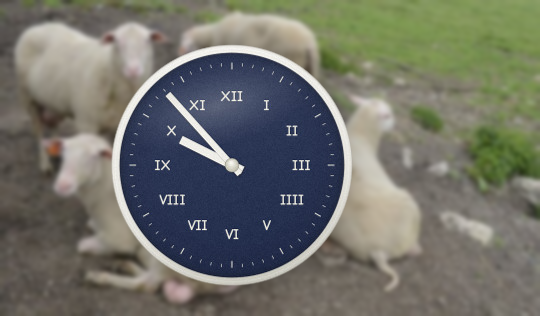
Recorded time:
9 h 53 min
